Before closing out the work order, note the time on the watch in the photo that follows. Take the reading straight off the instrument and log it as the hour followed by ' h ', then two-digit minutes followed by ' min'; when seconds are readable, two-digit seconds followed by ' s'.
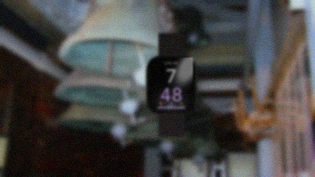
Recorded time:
7 h 48 min
